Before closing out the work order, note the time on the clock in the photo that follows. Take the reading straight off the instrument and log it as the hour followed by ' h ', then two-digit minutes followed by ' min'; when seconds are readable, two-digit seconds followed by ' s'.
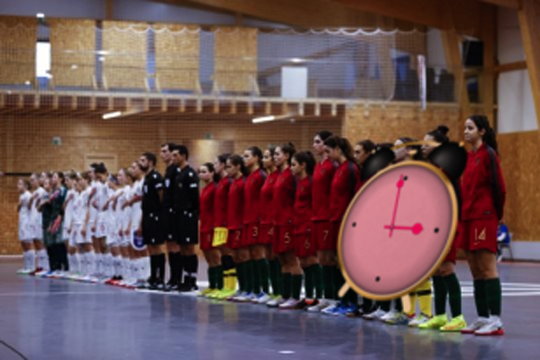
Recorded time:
2 h 59 min
